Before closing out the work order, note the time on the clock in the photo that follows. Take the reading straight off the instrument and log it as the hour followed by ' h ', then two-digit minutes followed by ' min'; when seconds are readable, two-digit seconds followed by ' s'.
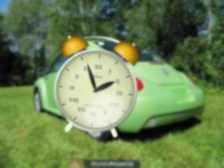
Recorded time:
1 h 56 min
